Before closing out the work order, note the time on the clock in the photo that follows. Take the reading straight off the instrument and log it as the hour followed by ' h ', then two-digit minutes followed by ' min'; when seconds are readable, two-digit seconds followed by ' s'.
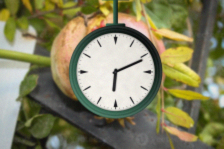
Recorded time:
6 h 11 min
